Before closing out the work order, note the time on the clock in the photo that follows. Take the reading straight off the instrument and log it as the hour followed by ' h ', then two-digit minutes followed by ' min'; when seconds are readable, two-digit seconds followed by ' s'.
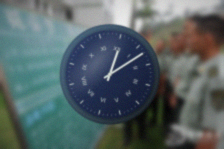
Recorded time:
12 h 07 min
